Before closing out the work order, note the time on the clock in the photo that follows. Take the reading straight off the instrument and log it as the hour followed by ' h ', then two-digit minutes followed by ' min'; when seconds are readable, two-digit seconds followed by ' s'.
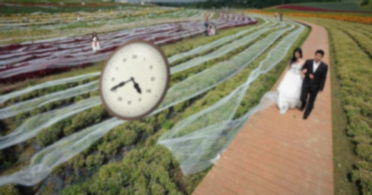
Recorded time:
4 h 41 min
